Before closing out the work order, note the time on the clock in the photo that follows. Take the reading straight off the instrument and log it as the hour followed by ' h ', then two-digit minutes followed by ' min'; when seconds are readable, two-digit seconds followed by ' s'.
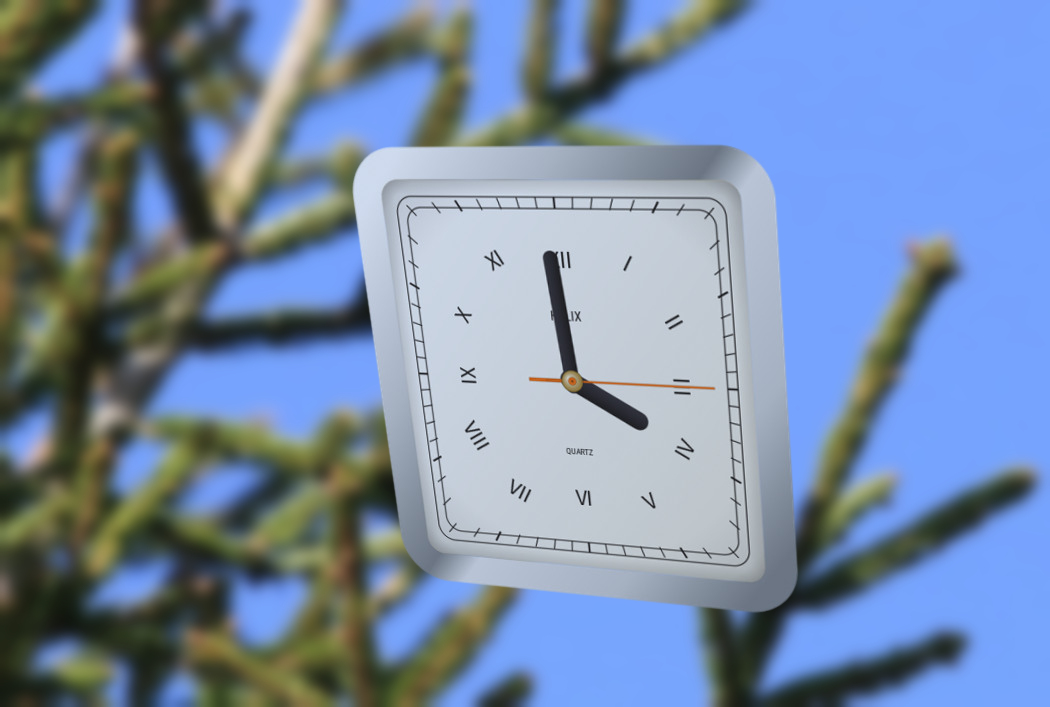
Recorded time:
3 h 59 min 15 s
